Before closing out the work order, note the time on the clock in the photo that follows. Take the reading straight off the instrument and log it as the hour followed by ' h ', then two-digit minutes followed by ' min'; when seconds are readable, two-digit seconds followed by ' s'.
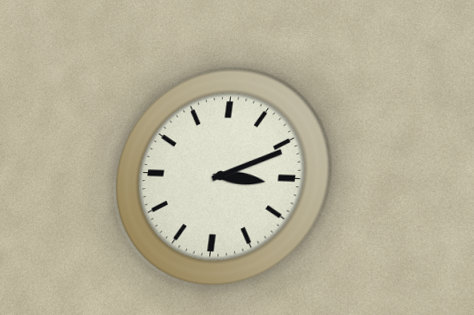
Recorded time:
3 h 11 min
